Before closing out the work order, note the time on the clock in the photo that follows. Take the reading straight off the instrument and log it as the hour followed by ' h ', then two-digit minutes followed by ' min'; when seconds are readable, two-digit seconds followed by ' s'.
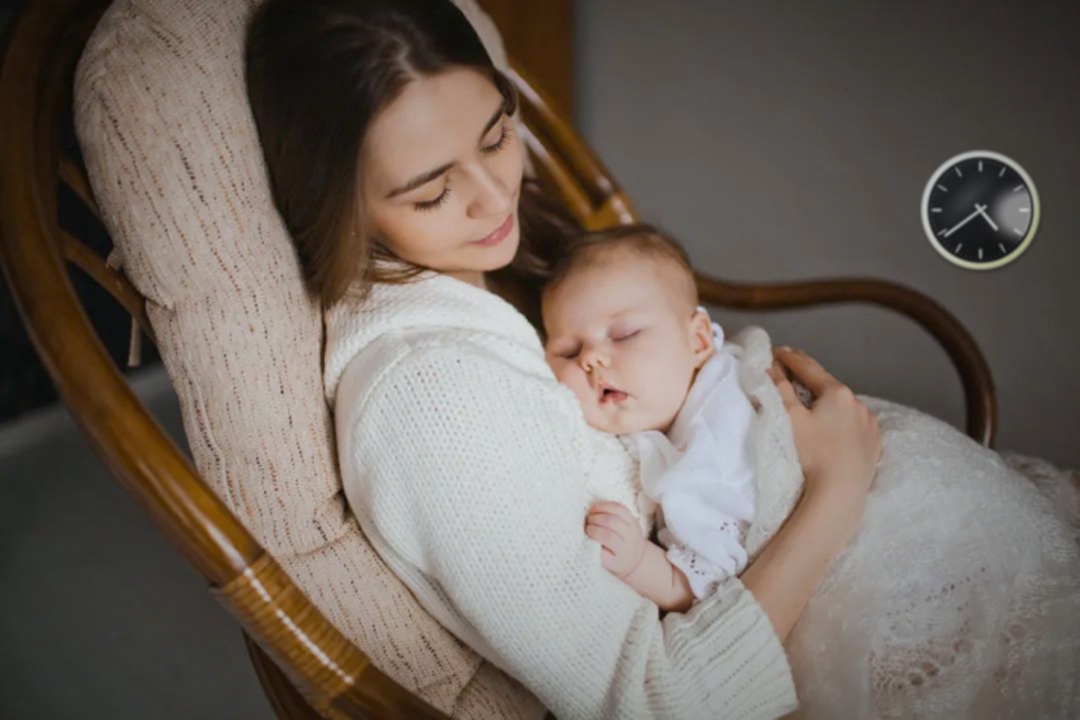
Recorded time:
4 h 39 min
